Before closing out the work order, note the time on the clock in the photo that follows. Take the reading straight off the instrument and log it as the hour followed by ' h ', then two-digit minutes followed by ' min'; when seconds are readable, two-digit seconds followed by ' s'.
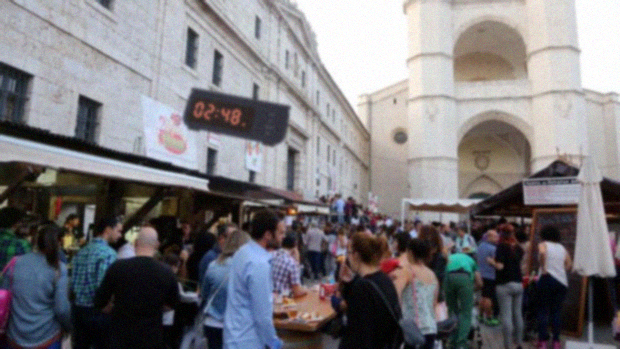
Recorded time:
2 h 48 min
